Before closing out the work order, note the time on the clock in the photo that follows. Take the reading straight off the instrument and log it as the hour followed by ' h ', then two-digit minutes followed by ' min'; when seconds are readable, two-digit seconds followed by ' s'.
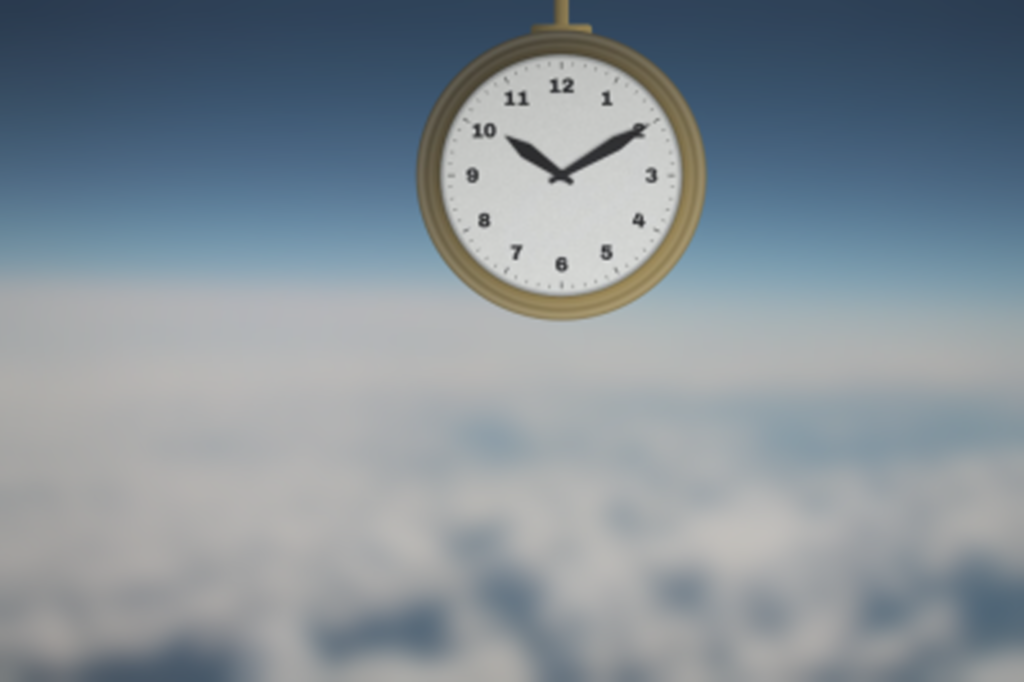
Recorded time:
10 h 10 min
